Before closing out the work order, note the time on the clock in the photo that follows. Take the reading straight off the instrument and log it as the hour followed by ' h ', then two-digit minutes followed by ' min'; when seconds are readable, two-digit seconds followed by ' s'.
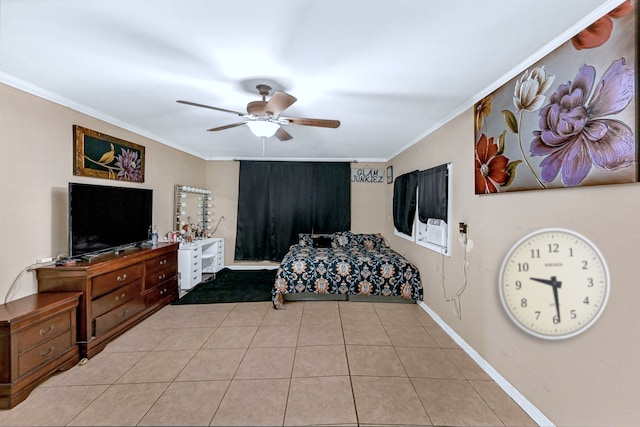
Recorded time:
9 h 29 min
